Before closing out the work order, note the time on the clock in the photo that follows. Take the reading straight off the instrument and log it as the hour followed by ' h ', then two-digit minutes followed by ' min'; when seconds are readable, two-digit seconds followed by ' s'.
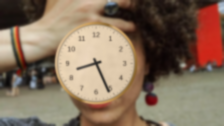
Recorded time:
8 h 26 min
